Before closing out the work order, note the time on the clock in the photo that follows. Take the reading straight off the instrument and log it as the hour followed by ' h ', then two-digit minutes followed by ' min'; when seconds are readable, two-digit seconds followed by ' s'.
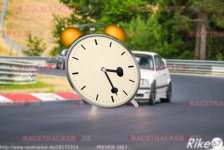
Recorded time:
3 h 28 min
